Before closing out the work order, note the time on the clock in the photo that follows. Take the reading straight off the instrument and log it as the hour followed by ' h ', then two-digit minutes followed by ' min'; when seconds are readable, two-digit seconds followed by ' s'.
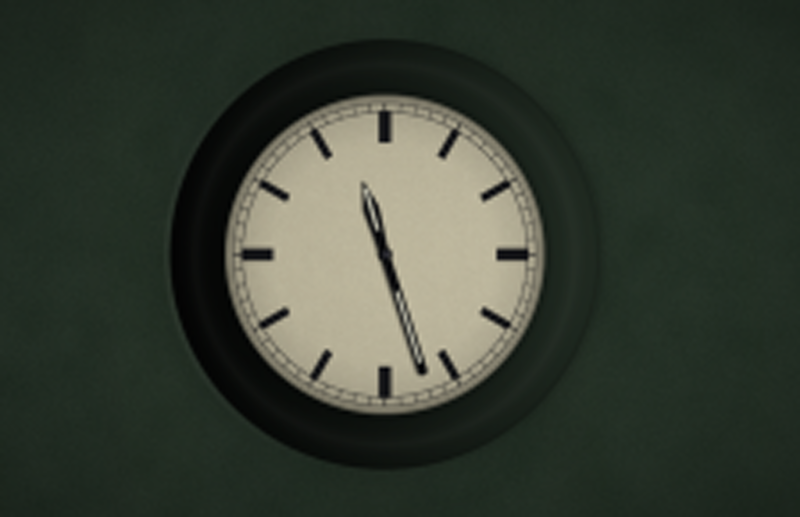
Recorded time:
11 h 27 min
